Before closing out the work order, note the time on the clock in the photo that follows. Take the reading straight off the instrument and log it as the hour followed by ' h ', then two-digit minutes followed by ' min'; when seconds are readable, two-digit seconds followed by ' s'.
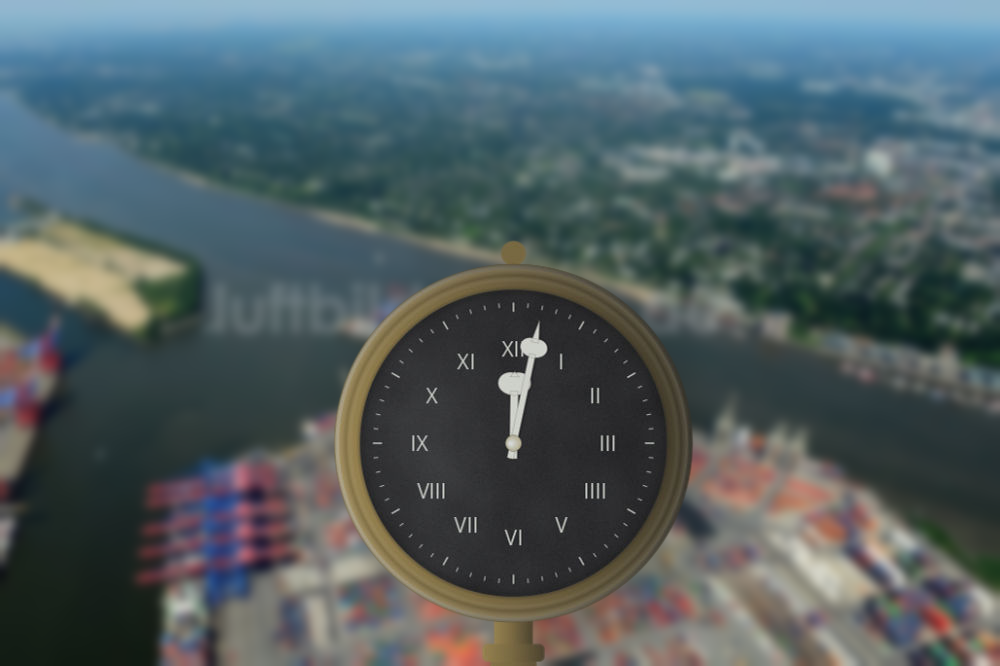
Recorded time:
12 h 02 min
